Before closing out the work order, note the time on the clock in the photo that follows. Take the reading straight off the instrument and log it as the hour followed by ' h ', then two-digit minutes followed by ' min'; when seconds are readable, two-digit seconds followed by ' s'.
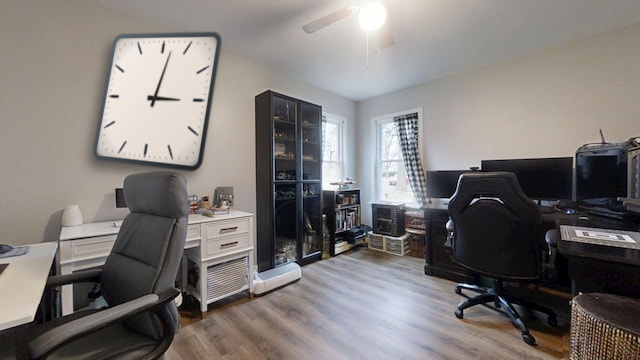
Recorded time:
3 h 02 min
